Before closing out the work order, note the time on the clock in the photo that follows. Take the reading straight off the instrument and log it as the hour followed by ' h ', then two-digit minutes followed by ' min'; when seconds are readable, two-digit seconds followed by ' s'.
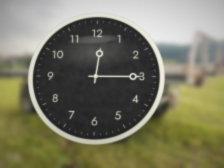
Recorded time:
12 h 15 min
